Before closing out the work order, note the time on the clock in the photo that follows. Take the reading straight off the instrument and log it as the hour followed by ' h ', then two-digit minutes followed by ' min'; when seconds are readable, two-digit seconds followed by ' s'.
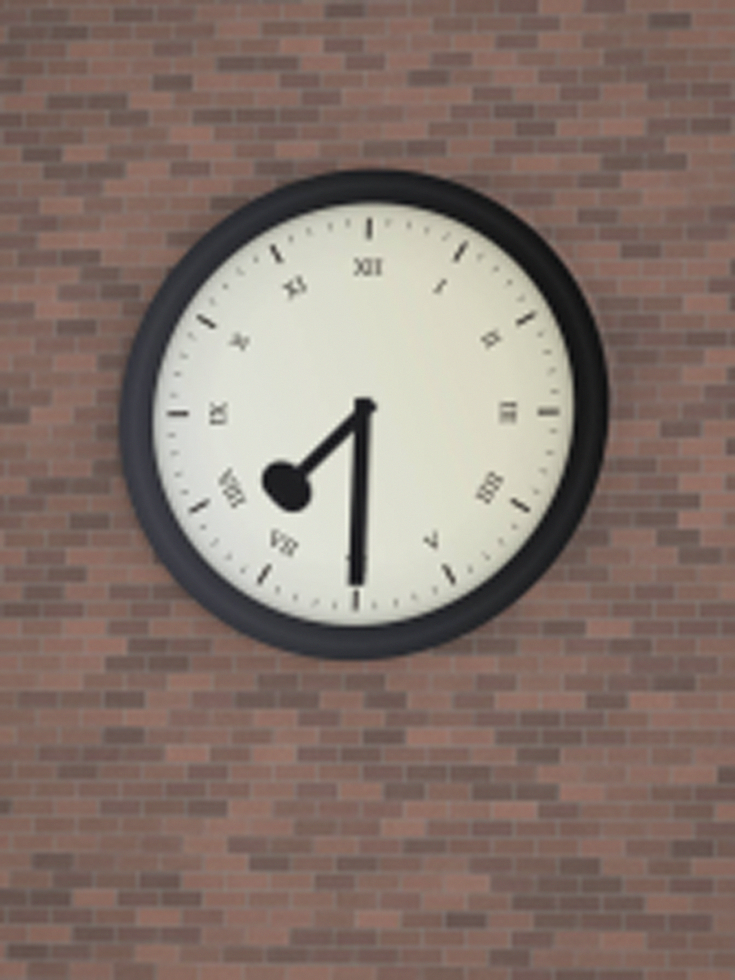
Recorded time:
7 h 30 min
